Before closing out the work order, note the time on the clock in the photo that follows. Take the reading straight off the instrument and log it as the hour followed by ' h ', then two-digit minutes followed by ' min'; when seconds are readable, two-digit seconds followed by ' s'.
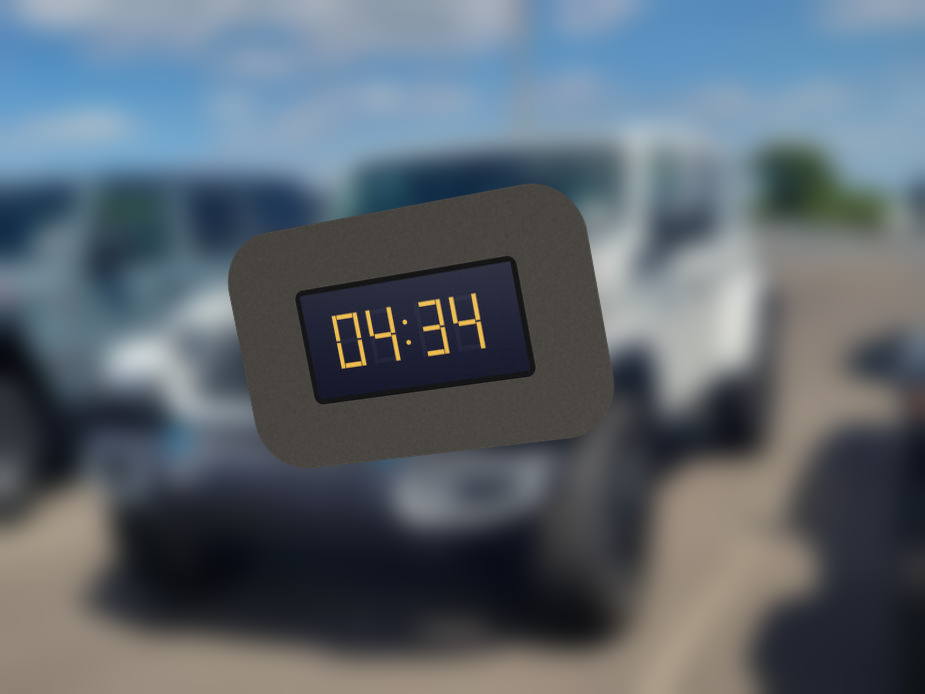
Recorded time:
4 h 34 min
